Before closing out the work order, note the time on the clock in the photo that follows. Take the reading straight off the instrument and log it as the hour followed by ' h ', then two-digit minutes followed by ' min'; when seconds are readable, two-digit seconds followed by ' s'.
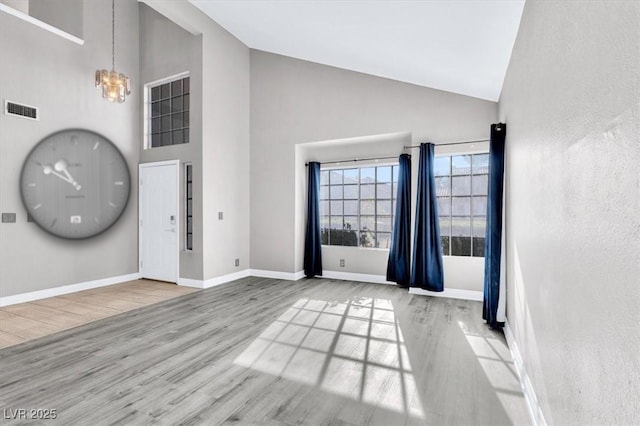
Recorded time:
10 h 50 min
